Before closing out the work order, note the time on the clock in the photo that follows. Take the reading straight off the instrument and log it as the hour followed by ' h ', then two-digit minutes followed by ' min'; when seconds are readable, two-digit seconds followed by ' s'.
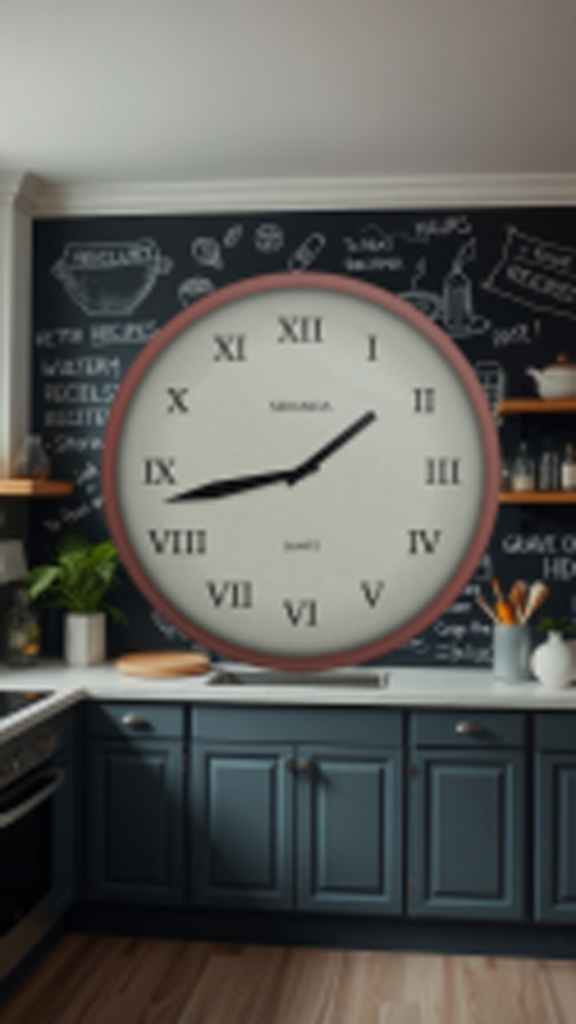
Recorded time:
1 h 43 min
